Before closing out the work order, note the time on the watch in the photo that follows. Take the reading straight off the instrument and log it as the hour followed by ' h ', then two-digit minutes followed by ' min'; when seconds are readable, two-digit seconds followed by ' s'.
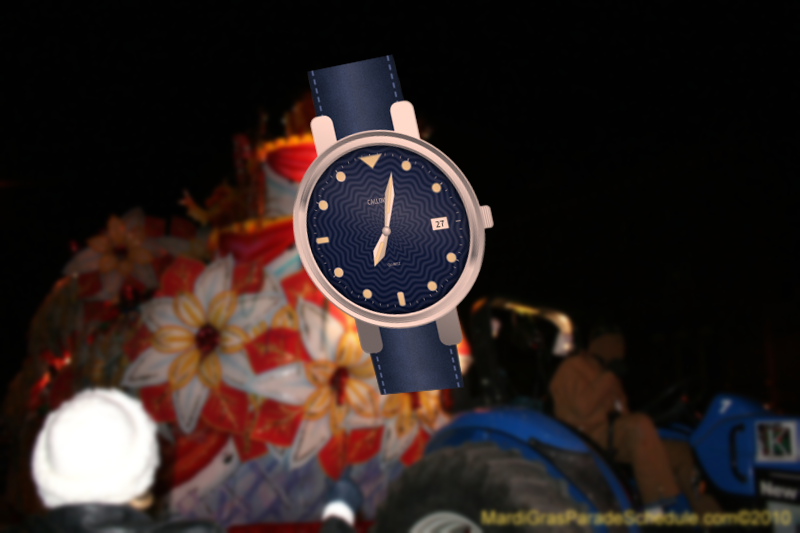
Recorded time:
7 h 03 min
